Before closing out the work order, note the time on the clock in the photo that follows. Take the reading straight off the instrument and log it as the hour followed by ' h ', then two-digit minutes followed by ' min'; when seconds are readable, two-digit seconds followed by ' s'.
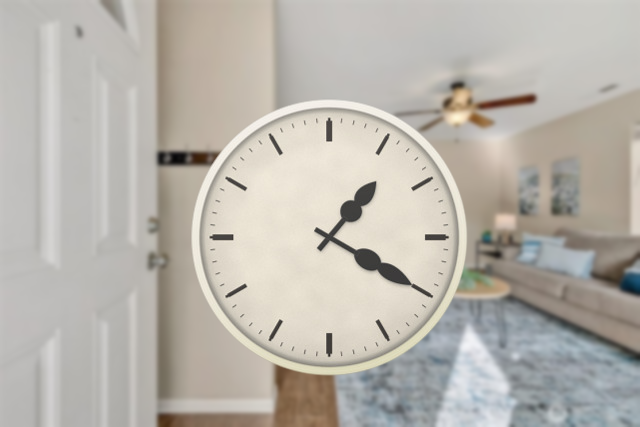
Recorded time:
1 h 20 min
